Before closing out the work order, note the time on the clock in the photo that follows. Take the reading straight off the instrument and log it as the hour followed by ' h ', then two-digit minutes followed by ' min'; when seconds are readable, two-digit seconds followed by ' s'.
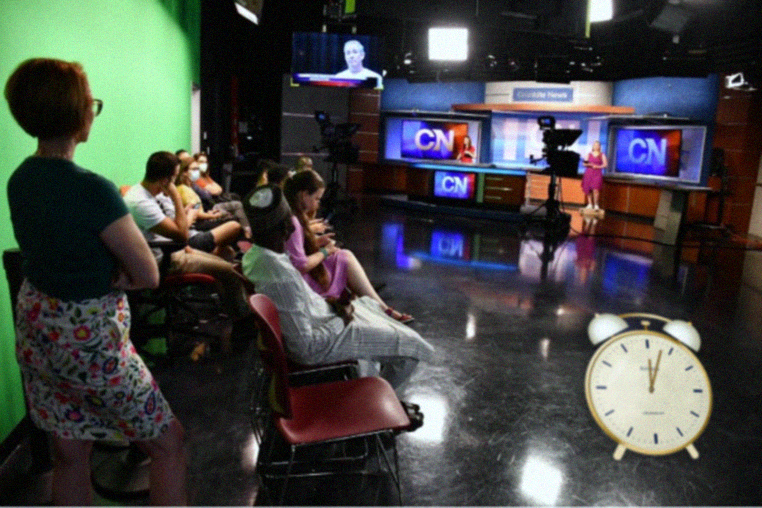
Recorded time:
12 h 03 min
